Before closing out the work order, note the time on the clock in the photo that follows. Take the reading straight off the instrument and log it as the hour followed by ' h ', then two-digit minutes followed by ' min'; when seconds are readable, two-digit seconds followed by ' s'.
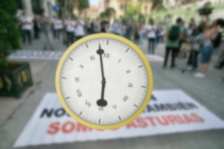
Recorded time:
5 h 58 min
